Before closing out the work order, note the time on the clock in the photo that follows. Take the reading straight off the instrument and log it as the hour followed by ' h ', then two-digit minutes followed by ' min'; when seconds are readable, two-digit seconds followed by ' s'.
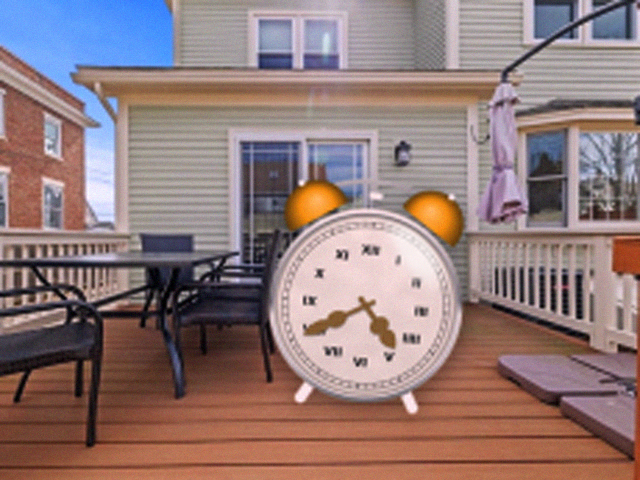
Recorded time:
4 h 40 min
